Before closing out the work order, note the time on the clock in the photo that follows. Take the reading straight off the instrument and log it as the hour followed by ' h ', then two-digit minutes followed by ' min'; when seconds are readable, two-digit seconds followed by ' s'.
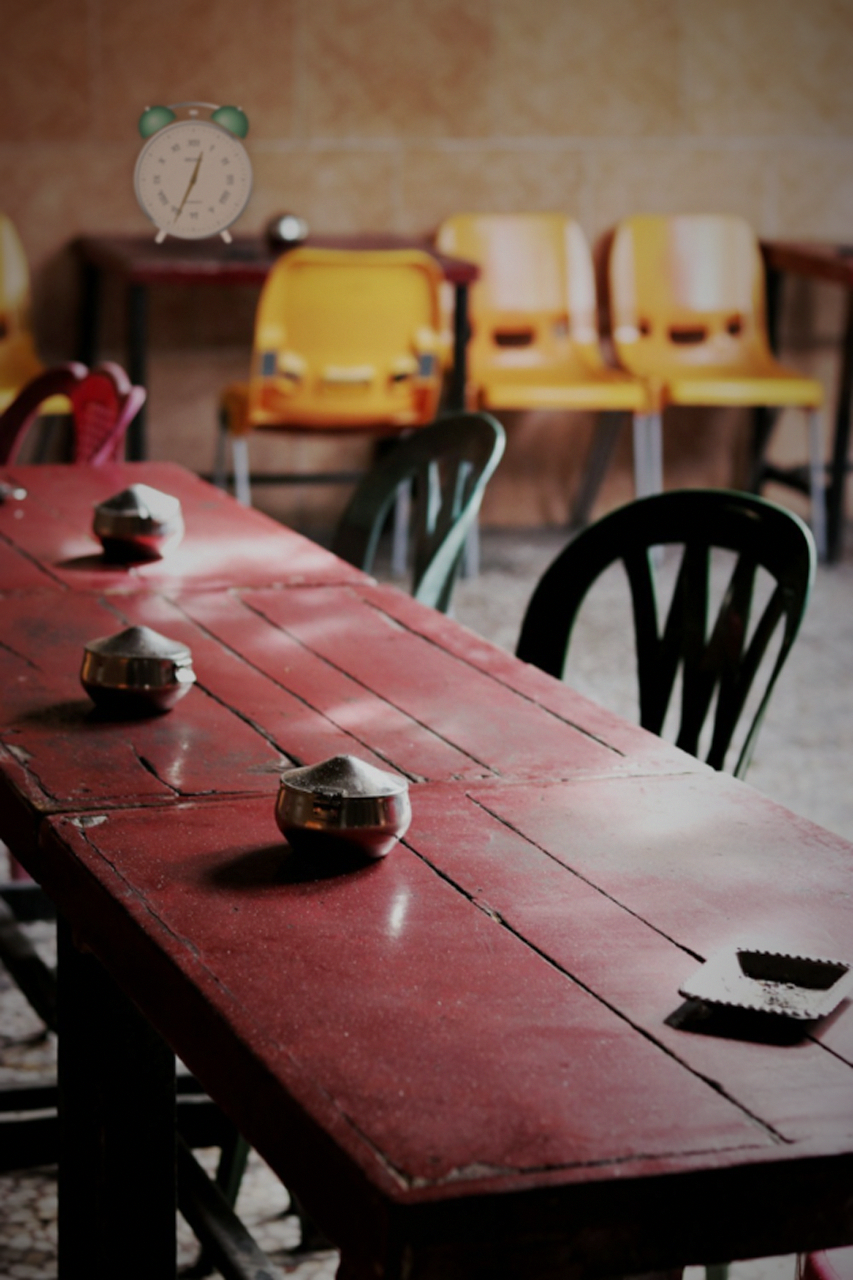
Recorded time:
12 h 34 min
